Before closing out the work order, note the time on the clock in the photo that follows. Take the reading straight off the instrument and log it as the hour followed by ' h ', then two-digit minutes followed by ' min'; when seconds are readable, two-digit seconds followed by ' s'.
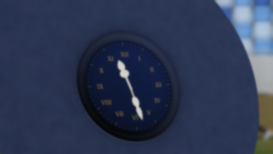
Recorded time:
11 h 28 min
